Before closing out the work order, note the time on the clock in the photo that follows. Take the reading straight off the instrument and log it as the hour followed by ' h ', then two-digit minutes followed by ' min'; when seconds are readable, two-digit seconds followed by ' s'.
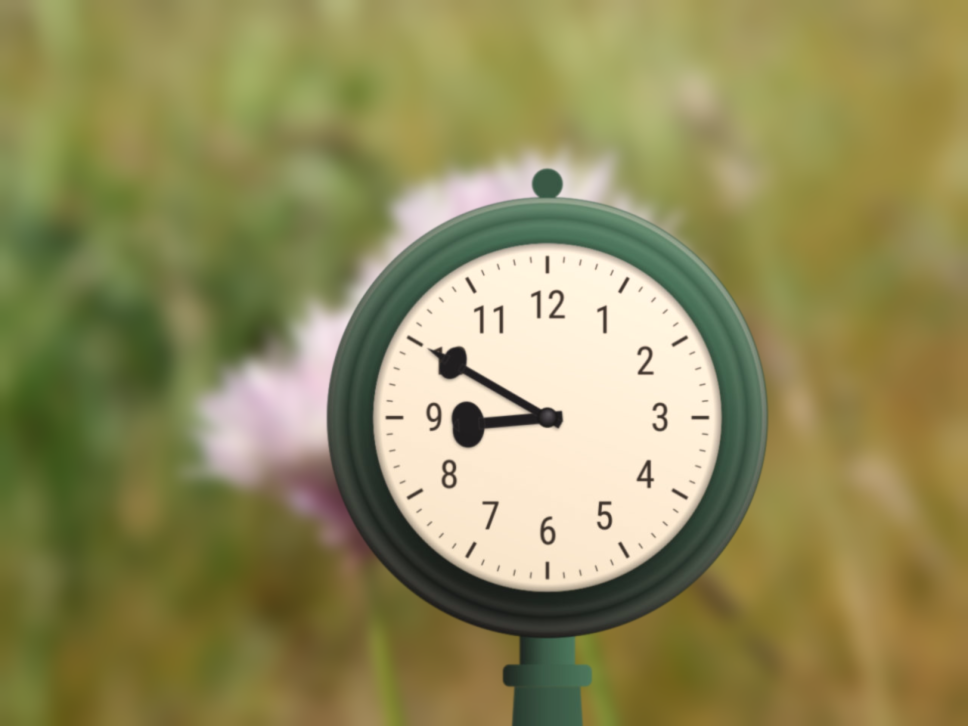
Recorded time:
8 h 50 min
